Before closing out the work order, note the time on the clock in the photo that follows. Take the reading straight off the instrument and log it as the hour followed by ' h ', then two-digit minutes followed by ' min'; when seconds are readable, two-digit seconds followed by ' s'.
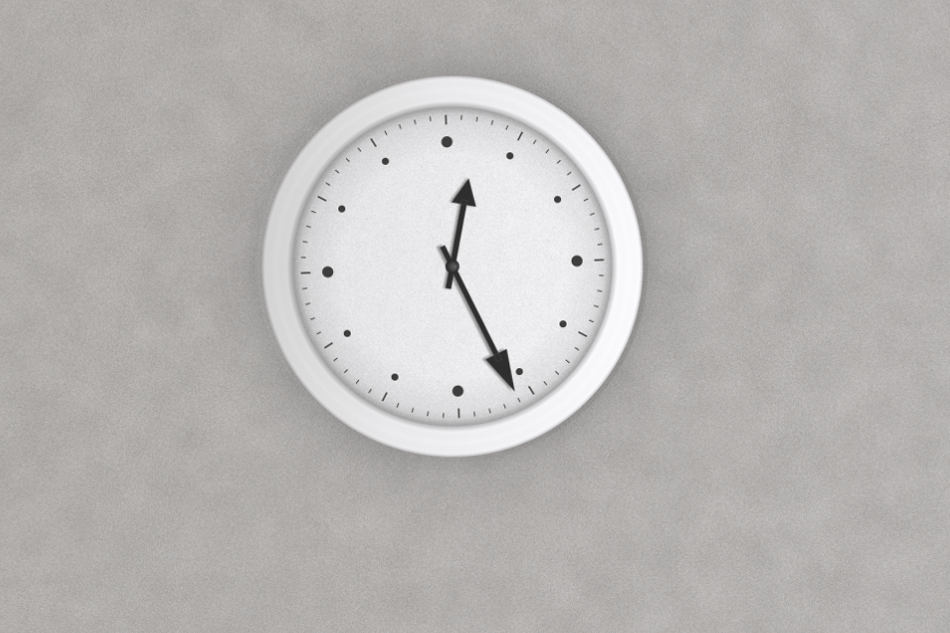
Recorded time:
12 h 26 min
